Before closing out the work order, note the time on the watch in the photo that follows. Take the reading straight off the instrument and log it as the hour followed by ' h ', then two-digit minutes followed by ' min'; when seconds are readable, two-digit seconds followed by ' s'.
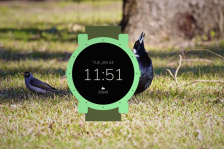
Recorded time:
11 h 51 min
